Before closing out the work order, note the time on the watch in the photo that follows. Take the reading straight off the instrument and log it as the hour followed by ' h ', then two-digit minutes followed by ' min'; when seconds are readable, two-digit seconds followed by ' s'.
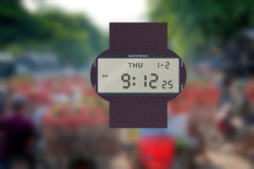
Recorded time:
9 h 12 min 25 s
